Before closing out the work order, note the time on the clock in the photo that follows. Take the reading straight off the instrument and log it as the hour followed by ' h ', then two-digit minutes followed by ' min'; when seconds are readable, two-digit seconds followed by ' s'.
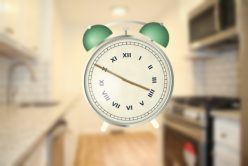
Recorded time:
3 h 50 min
